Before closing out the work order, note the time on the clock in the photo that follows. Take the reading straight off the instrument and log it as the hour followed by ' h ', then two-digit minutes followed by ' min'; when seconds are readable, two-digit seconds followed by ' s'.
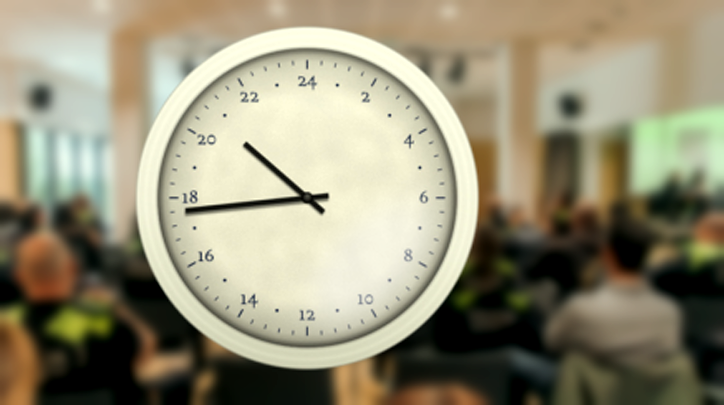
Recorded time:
20 h 44 min
